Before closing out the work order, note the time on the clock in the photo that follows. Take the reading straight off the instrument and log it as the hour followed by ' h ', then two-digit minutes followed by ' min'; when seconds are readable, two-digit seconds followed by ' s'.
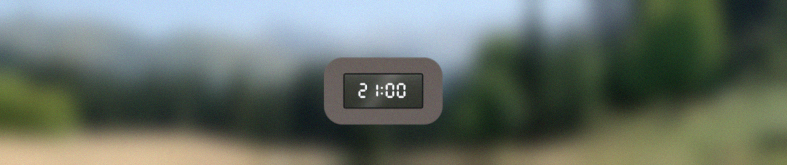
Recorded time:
21 h 00 min
